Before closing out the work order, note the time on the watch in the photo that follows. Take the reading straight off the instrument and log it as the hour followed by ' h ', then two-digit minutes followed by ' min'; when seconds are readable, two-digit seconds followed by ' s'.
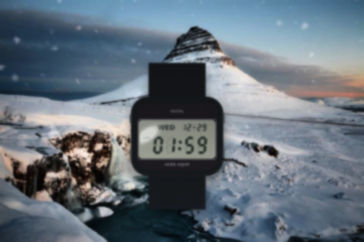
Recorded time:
1 h 59 min
